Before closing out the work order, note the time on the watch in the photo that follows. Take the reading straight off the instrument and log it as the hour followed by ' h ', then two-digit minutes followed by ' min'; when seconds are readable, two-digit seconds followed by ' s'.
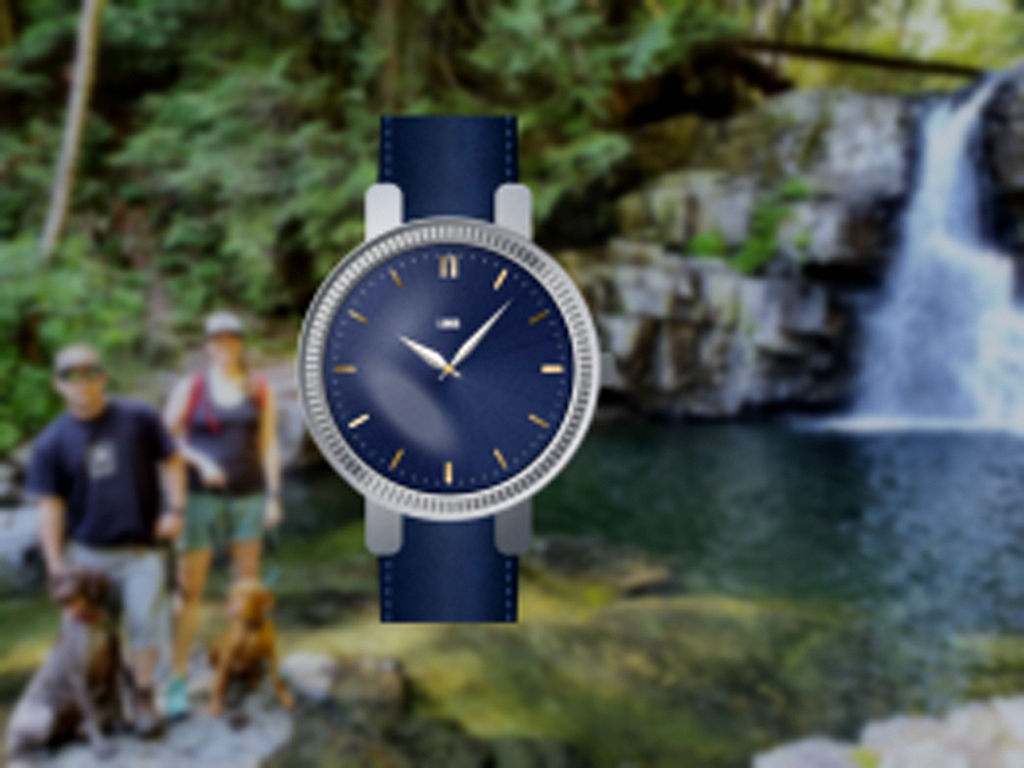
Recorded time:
10 h 07 min
